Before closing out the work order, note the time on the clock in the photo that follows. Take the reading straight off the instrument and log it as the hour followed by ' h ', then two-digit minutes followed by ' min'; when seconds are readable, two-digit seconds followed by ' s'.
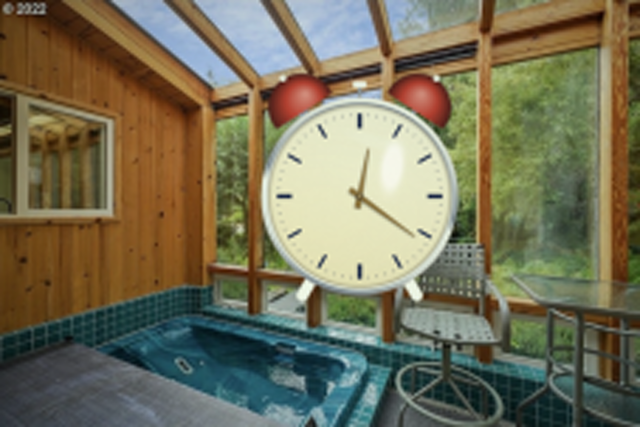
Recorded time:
12 h 21 min
